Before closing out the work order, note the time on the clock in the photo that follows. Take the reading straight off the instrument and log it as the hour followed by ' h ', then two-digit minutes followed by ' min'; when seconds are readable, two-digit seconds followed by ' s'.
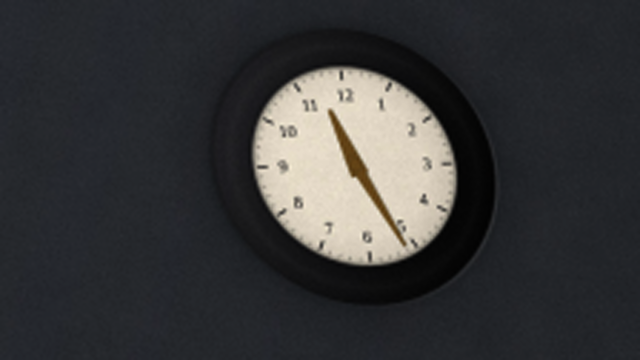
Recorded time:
11 h 26 min
